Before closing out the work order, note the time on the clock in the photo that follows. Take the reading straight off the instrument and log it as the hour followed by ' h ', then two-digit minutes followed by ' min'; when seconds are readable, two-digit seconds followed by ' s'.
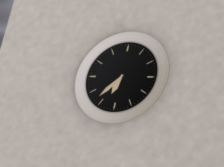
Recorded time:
6 h 37 min
